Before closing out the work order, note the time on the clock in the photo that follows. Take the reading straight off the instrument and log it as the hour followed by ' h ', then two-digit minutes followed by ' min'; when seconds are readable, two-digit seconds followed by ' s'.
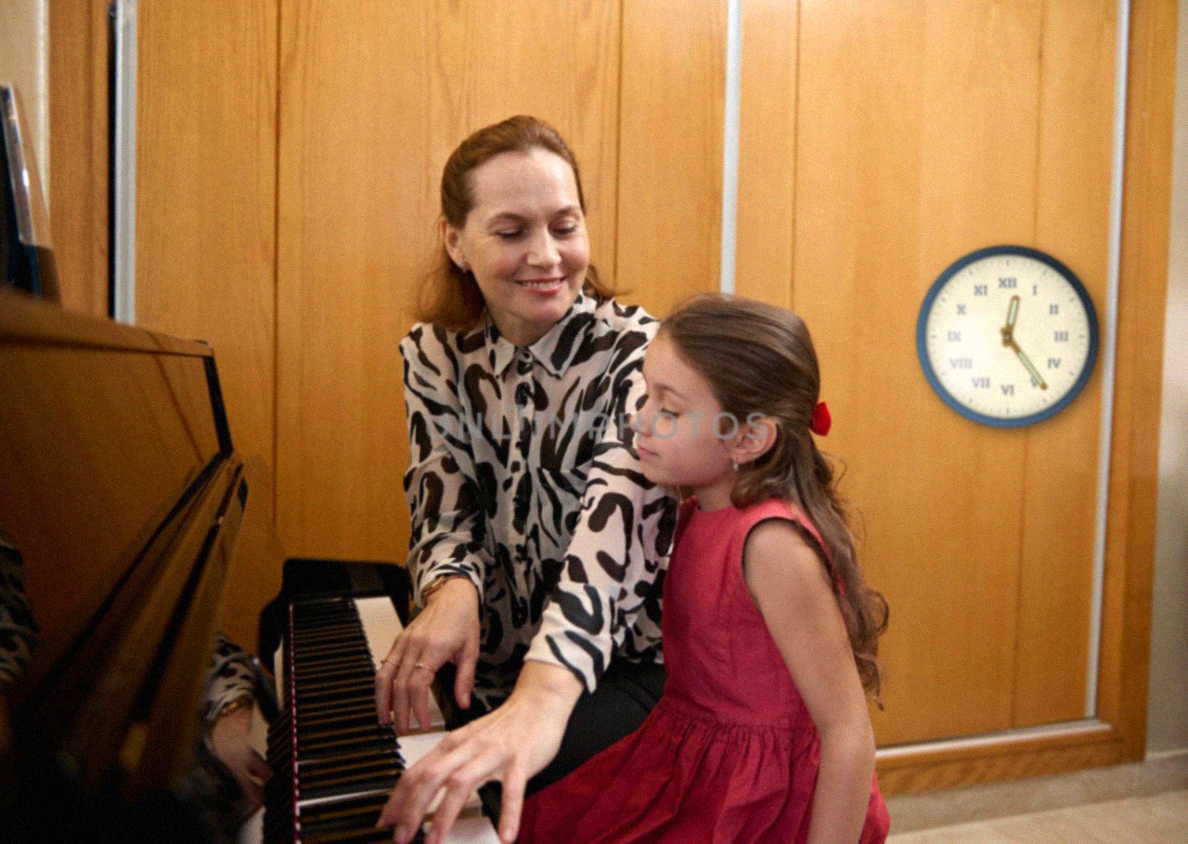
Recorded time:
12 h 24 min
